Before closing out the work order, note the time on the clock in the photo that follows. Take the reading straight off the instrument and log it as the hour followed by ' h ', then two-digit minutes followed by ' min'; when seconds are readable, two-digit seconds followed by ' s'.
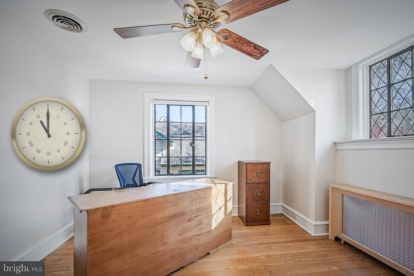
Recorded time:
11 h 00 min
